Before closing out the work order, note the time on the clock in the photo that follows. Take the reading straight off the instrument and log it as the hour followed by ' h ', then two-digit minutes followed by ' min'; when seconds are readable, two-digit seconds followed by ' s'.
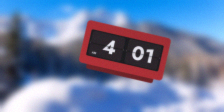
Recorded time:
4 h 01 min
